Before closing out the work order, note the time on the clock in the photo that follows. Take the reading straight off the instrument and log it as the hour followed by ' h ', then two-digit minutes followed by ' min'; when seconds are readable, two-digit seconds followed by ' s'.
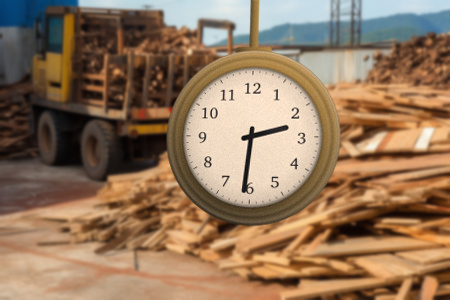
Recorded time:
2 h 31 min
